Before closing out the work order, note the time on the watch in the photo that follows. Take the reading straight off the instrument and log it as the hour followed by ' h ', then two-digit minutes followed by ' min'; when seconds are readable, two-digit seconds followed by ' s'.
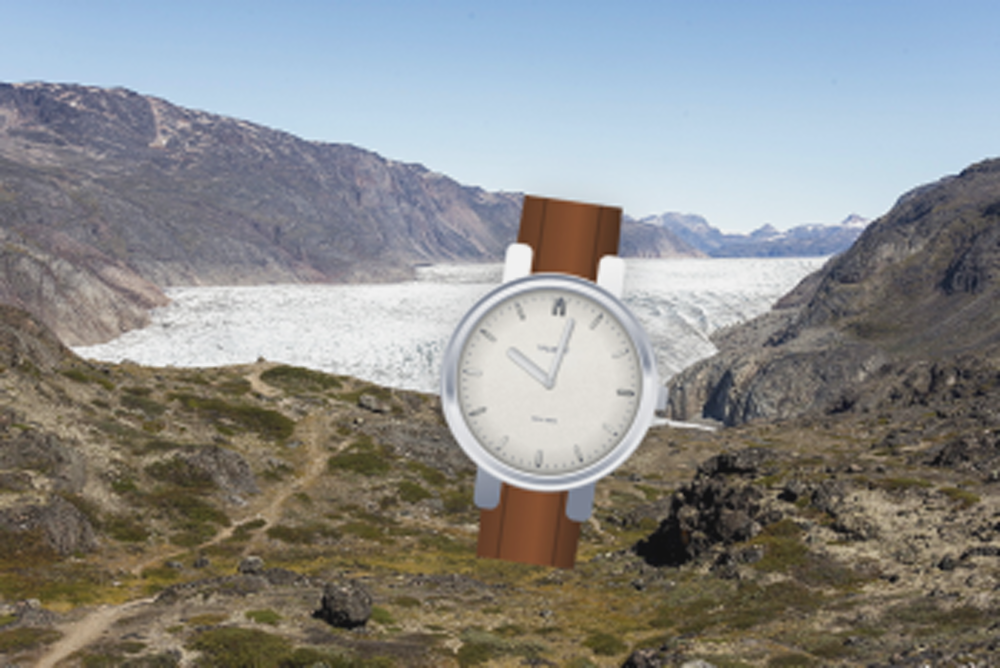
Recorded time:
10 h 02 min
